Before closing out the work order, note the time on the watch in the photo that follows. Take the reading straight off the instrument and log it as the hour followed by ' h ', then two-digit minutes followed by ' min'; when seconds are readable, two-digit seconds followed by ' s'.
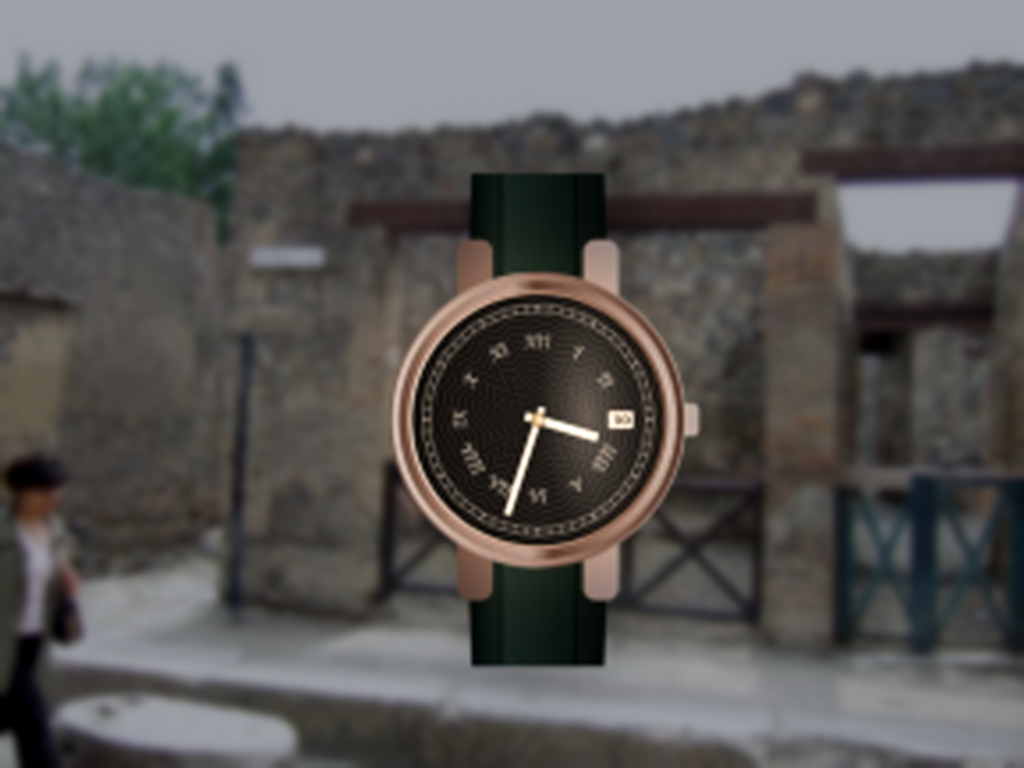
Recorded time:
3 h 33 min
